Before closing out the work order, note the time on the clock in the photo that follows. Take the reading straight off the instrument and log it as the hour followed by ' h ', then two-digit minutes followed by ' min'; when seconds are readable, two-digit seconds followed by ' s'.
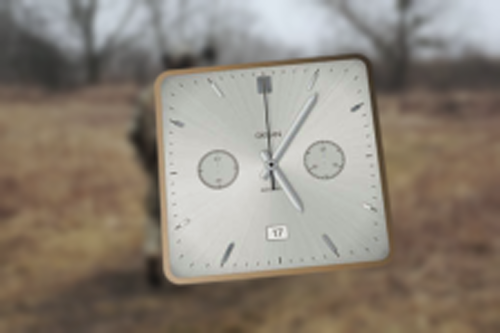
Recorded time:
5 h 06 min
